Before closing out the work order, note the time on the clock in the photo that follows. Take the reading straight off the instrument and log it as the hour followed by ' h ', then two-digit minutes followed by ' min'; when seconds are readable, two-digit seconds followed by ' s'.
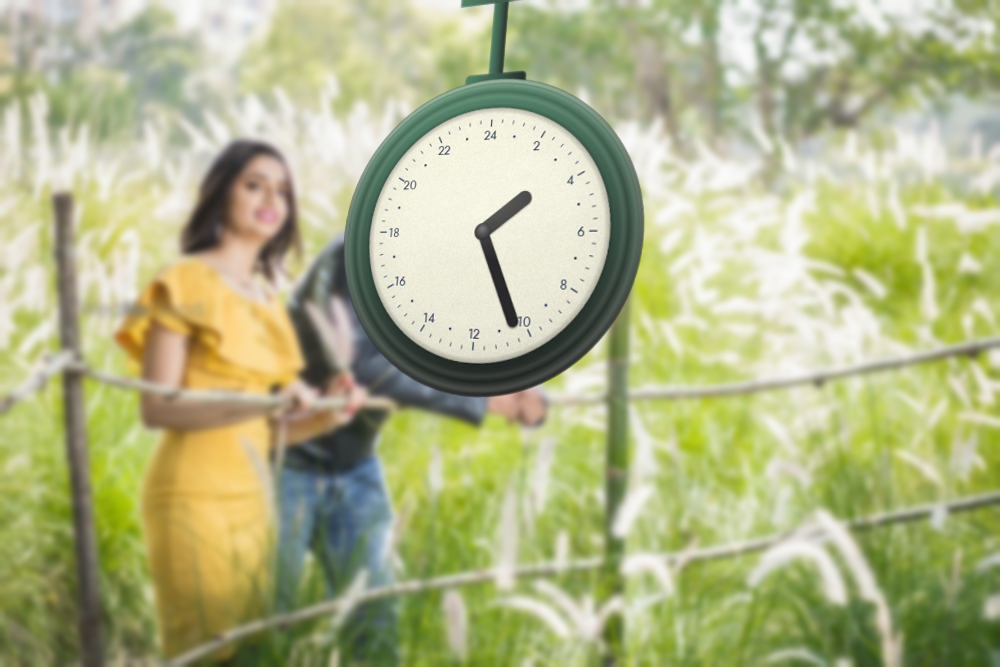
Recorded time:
3 h 26 min
